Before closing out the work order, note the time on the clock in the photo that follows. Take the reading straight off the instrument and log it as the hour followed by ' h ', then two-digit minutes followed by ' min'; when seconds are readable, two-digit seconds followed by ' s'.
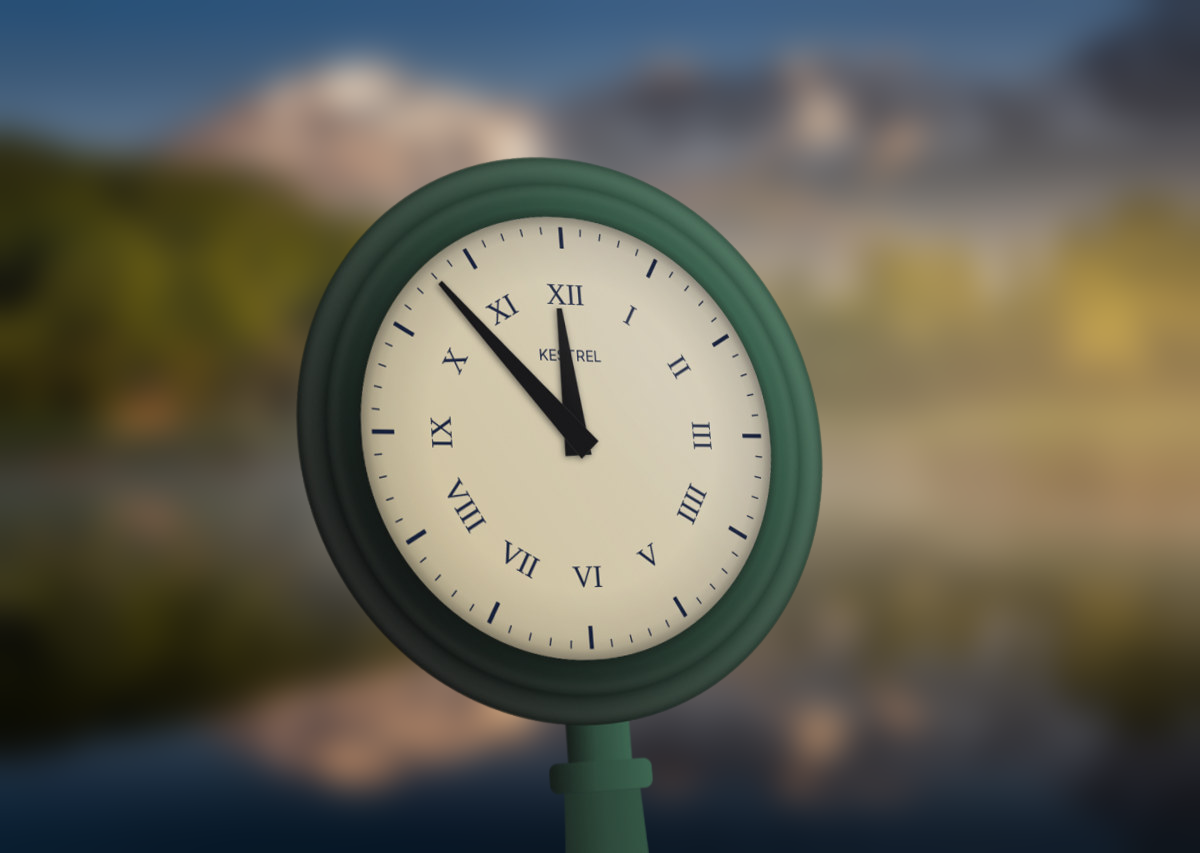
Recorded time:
11 h 53 min
